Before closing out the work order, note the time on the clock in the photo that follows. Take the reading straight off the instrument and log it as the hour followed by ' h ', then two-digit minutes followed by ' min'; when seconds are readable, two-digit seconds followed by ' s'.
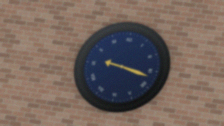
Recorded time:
9 h 17 min
